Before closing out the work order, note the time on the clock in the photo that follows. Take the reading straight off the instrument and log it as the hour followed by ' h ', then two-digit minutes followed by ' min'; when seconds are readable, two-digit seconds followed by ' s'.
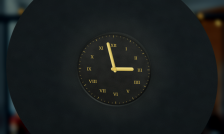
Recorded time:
2 h 58 min
